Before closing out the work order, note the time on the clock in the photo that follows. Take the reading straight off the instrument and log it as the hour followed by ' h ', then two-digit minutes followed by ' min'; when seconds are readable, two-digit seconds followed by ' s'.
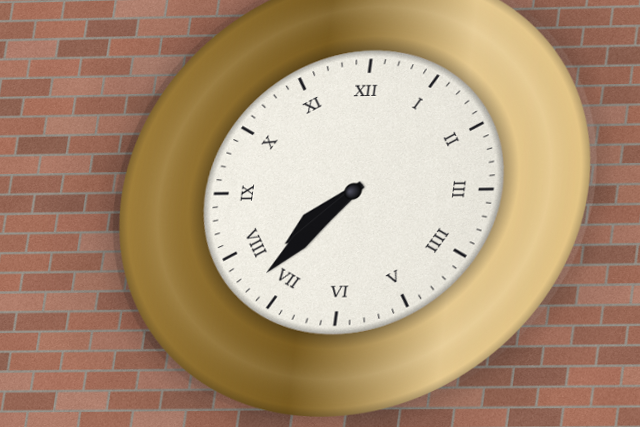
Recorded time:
7 h 37 min
